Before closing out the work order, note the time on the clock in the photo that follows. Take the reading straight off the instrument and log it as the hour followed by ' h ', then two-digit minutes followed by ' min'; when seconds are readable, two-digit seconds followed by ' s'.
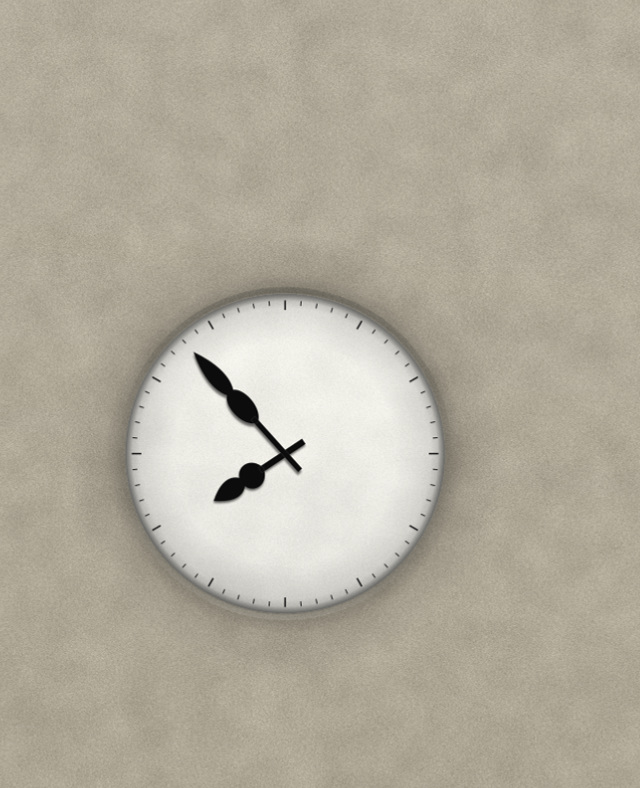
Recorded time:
7 h 53 min
